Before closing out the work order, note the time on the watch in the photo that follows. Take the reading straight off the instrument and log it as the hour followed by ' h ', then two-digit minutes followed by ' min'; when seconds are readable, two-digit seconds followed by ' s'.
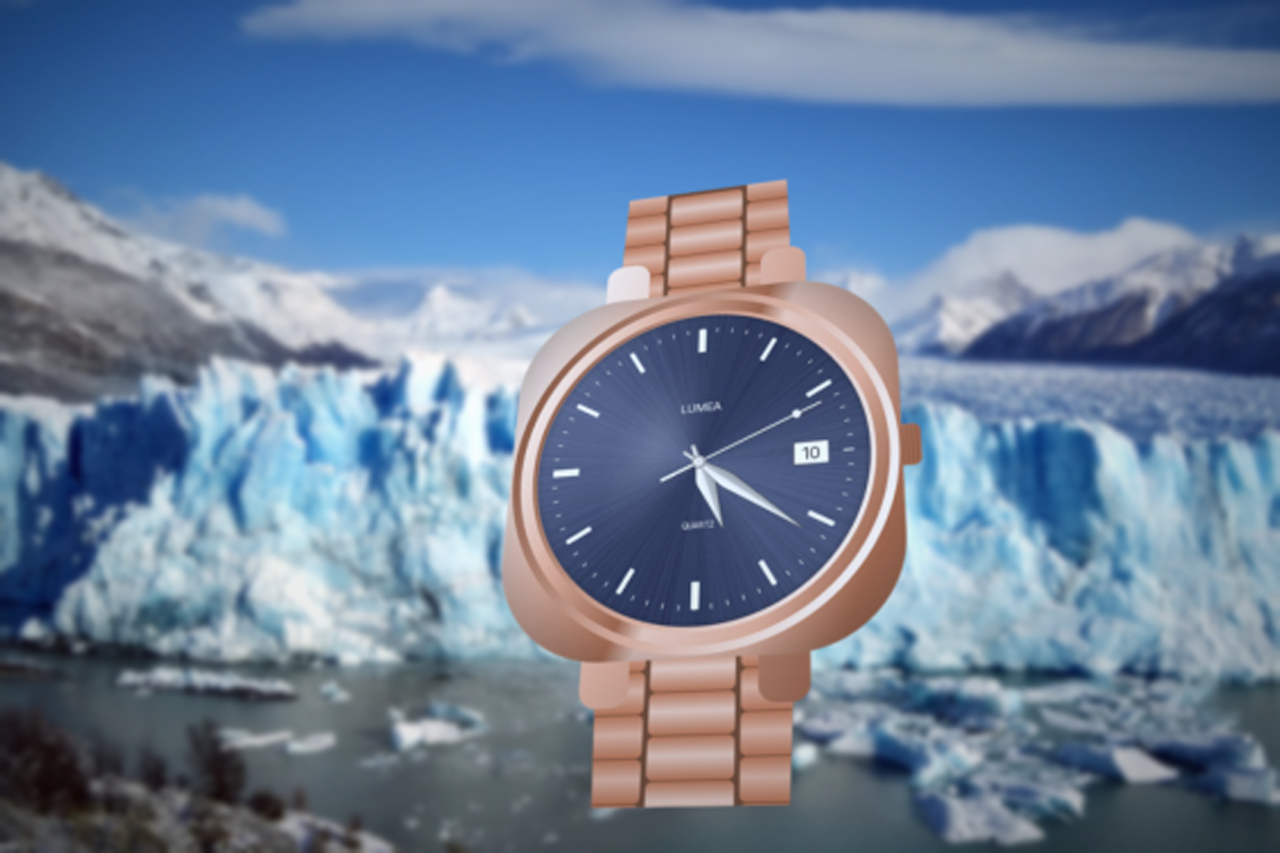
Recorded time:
5 h 21 min 11 s
